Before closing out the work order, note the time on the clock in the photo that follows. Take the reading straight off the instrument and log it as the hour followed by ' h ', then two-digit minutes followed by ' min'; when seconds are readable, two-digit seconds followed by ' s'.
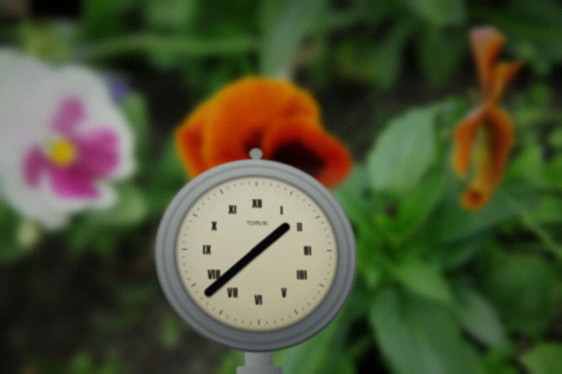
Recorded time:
1 h 38 min
